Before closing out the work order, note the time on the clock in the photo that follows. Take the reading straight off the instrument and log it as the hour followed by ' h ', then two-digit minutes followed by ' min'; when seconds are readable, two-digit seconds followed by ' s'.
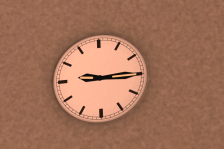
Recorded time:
9 h 15 min
